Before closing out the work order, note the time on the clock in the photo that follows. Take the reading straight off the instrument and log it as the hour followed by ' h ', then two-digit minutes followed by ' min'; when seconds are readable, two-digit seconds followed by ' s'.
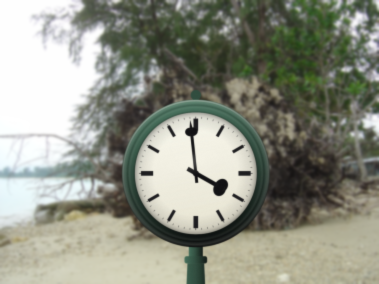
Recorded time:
3 h 59 min
